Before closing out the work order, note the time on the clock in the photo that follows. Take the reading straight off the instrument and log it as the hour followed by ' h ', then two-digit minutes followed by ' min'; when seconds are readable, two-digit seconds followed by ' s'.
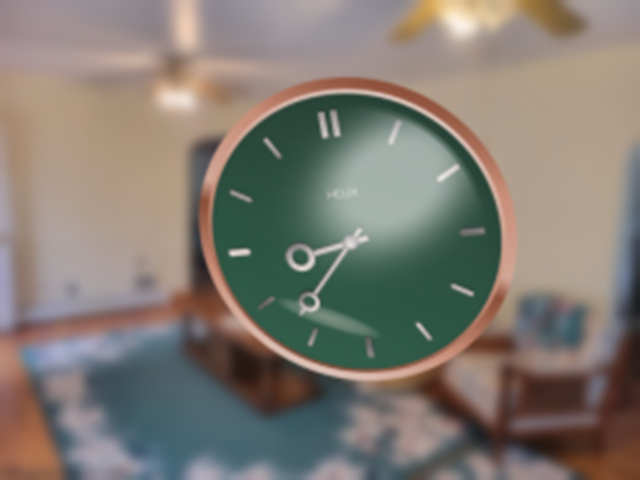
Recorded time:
8 h 37 min
